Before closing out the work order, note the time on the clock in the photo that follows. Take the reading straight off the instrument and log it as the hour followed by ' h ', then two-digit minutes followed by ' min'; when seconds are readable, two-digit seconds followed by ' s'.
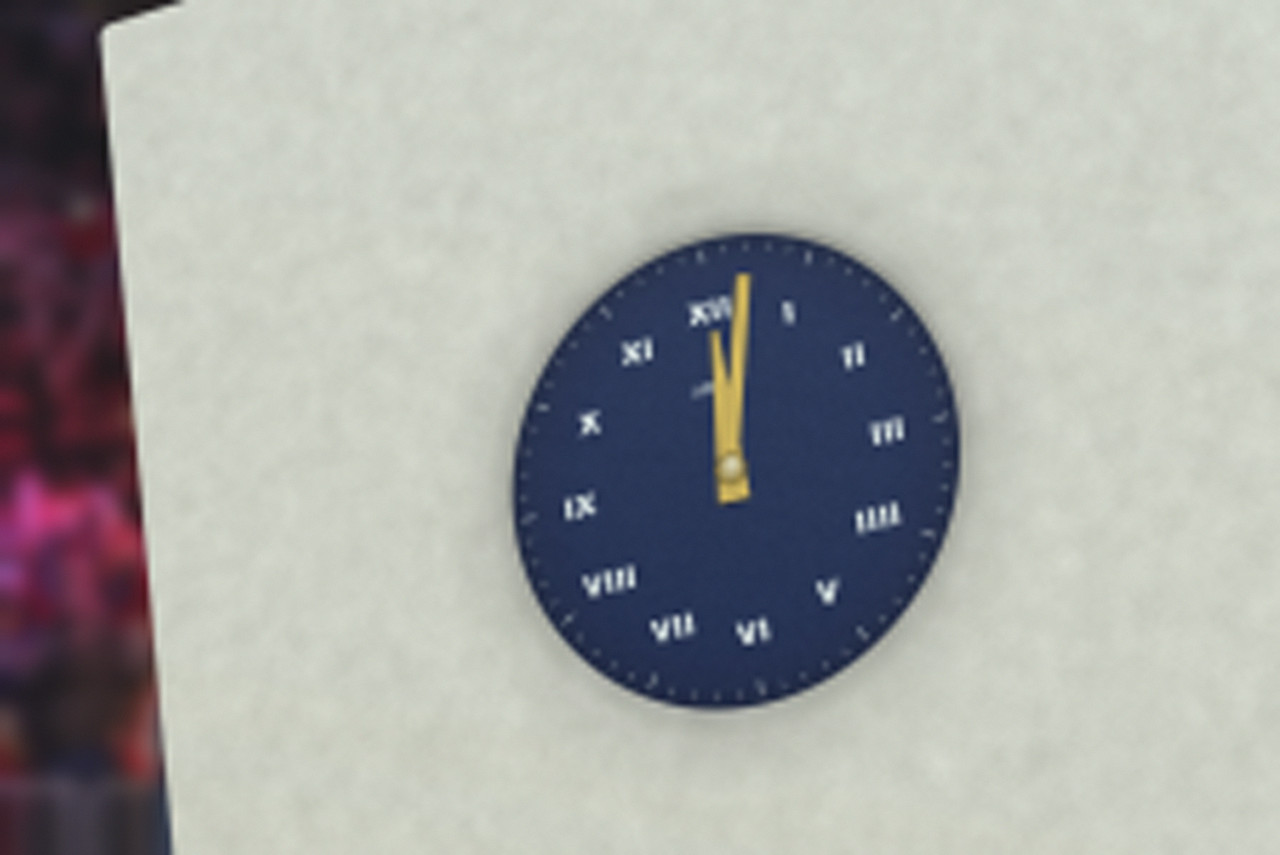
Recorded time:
12 h 02 min
